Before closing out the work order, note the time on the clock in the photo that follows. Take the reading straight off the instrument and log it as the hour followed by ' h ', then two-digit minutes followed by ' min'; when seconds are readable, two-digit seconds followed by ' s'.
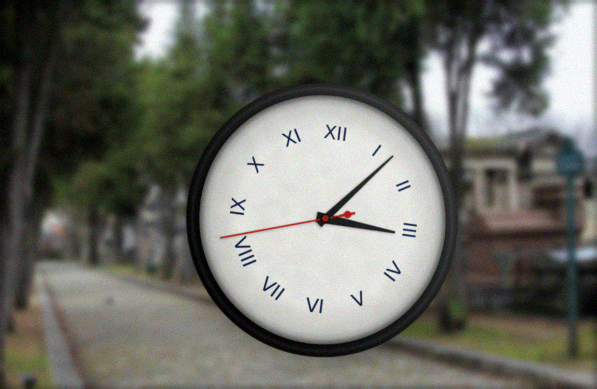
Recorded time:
3 h 06 min 42 s
